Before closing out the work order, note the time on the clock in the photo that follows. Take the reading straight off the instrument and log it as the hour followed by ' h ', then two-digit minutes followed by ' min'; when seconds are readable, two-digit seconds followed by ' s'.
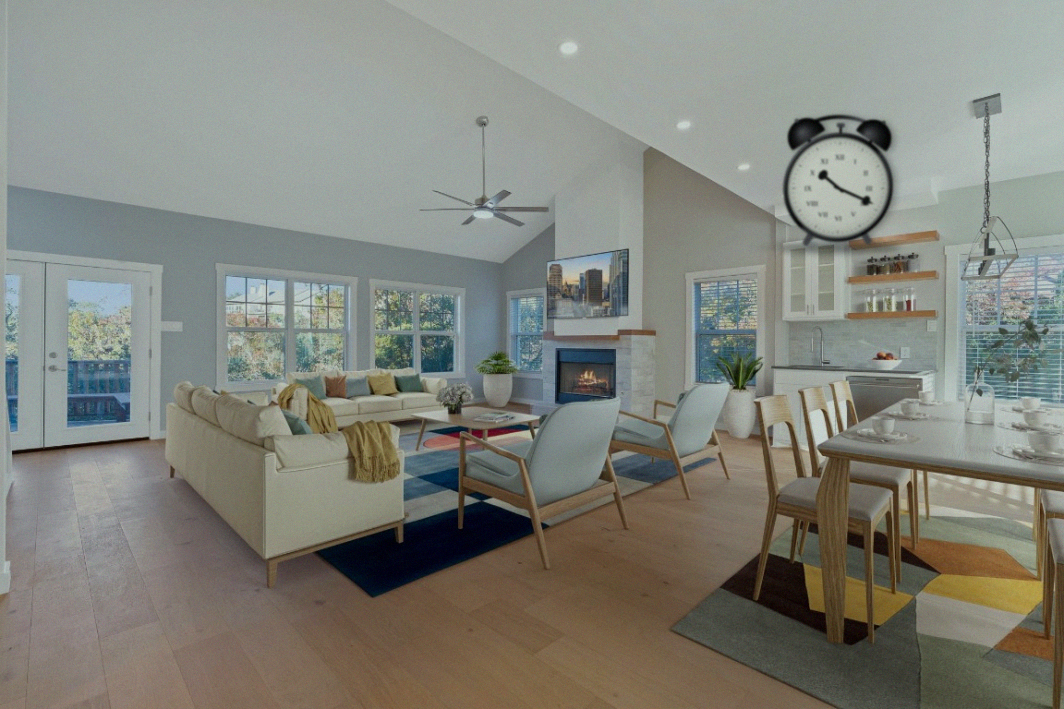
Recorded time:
10 h 19 min
